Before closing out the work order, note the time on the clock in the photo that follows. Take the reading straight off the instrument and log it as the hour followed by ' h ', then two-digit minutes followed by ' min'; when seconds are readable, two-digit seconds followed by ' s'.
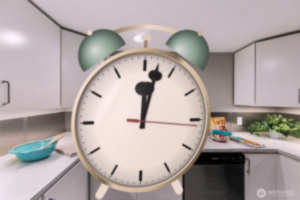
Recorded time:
12 h 02 min 16 s
